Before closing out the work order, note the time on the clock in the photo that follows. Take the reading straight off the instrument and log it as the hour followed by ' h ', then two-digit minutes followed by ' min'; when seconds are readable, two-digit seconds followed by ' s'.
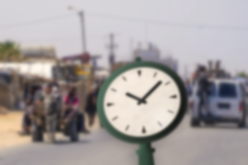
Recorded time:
10 h 08 min
